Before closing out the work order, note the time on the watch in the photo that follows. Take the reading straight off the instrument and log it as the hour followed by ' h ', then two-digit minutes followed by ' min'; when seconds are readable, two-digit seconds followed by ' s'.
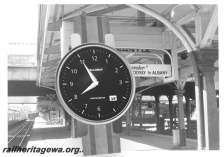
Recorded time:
7 h 55 min
